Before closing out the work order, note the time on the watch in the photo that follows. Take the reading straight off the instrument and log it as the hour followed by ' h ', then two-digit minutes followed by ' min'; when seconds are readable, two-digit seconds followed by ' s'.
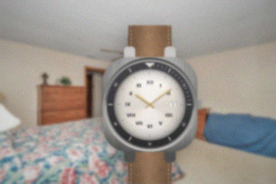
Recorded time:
10 h 09 min
